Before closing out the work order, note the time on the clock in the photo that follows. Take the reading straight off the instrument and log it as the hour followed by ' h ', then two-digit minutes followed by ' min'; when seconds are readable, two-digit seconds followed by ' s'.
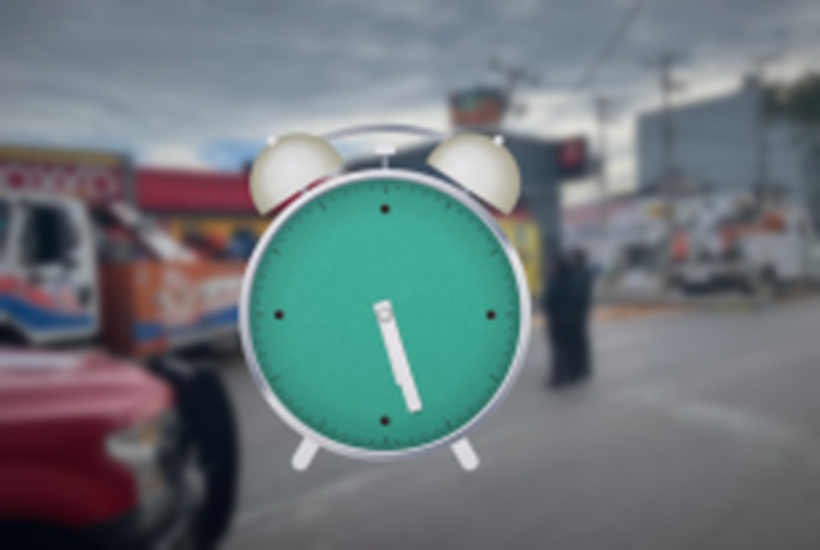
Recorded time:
5 h 27 min
